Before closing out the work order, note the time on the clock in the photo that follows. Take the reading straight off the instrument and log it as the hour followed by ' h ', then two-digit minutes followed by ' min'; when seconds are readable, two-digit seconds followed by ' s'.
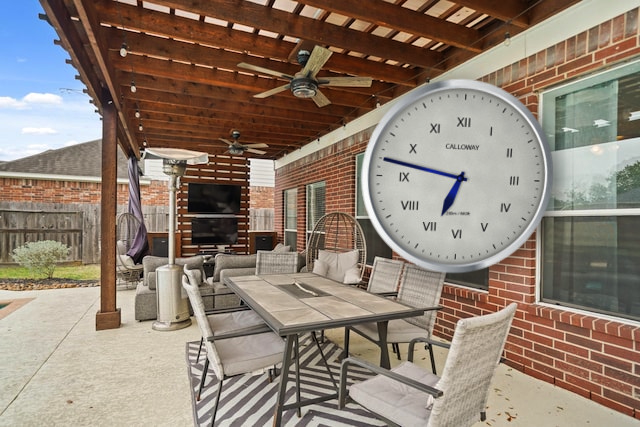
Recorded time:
6 h 47 min
